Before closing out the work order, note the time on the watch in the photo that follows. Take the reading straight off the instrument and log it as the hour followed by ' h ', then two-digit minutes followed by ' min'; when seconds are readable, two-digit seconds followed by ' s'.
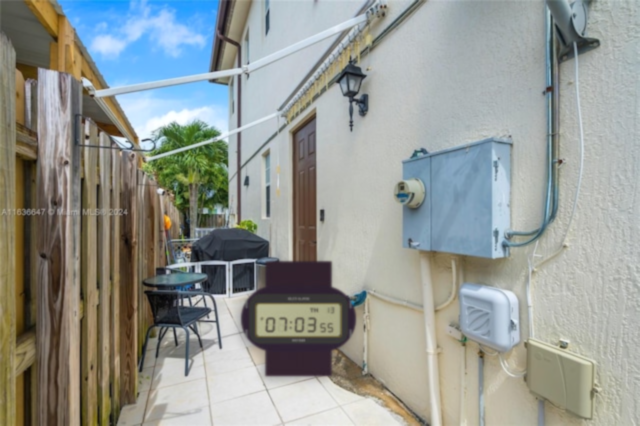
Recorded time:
7 h 03 min
